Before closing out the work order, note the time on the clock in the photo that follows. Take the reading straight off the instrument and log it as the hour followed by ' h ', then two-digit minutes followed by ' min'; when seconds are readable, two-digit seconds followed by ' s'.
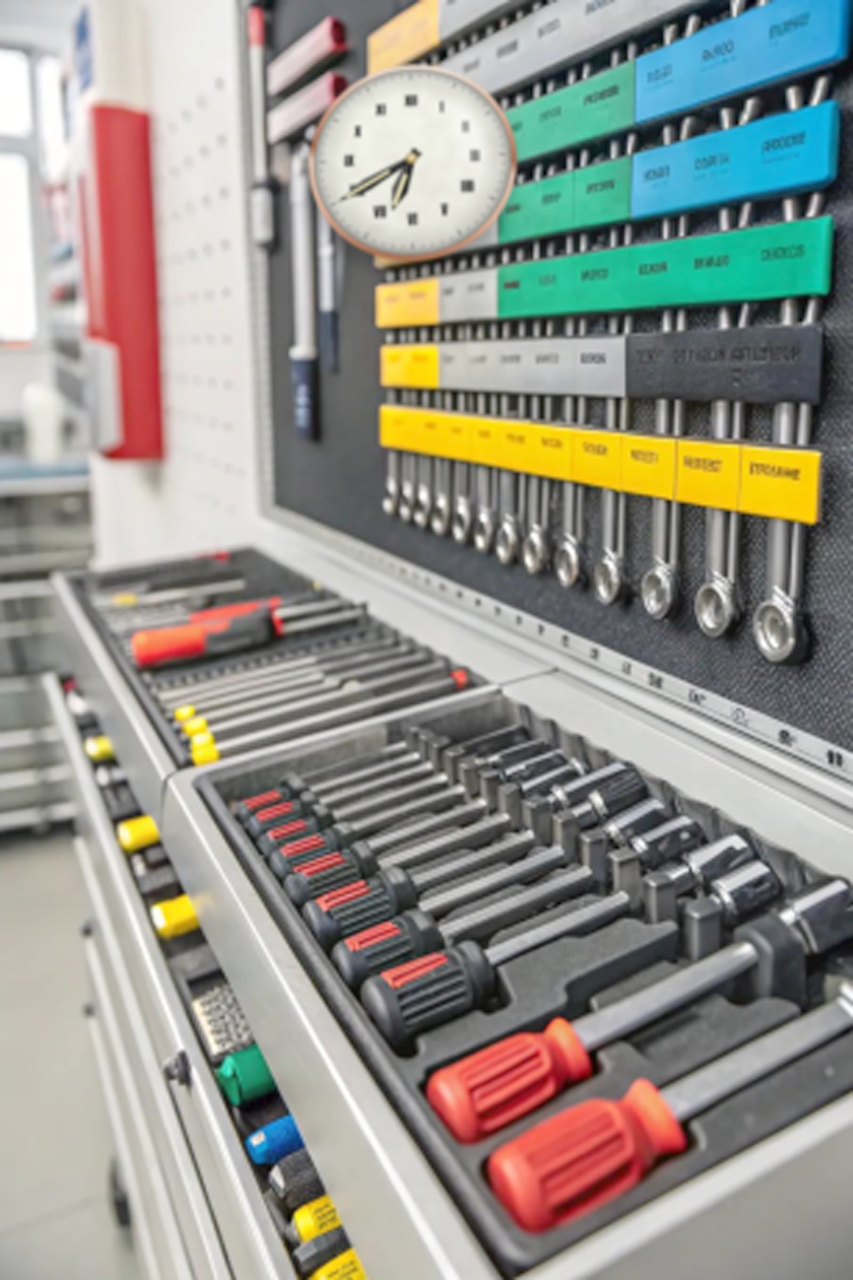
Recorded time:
6 h 40 min
